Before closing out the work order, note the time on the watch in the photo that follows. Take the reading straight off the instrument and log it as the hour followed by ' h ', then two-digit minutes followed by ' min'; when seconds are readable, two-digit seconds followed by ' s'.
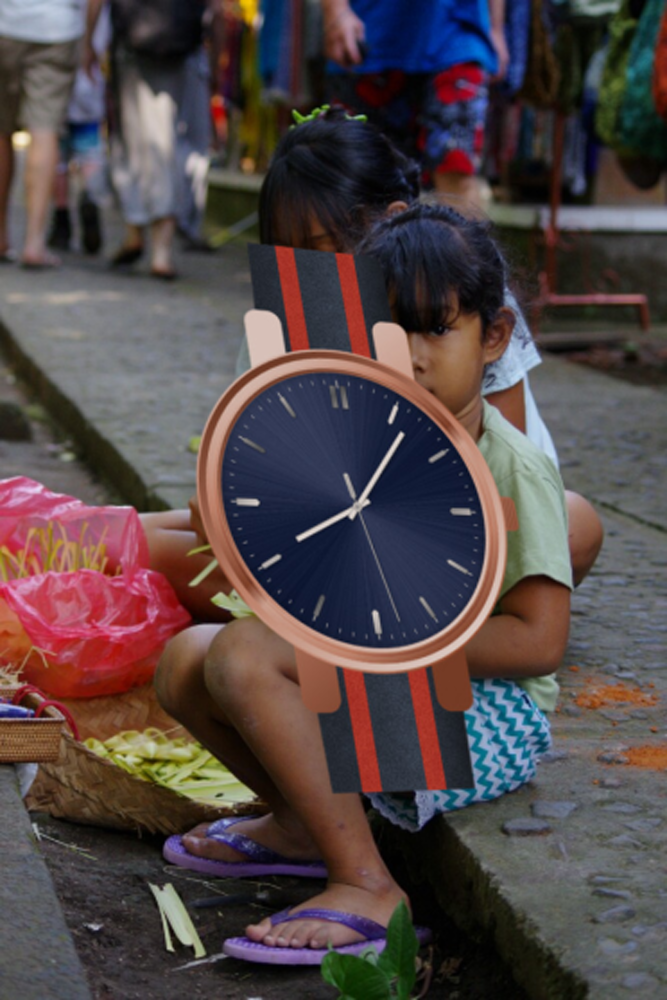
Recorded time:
8 h 06 min 28 s
